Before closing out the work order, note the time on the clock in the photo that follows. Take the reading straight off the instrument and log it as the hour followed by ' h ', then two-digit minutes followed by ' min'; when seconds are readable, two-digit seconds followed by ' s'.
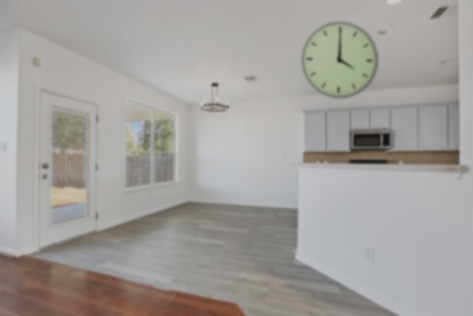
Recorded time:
4 h 00 min
